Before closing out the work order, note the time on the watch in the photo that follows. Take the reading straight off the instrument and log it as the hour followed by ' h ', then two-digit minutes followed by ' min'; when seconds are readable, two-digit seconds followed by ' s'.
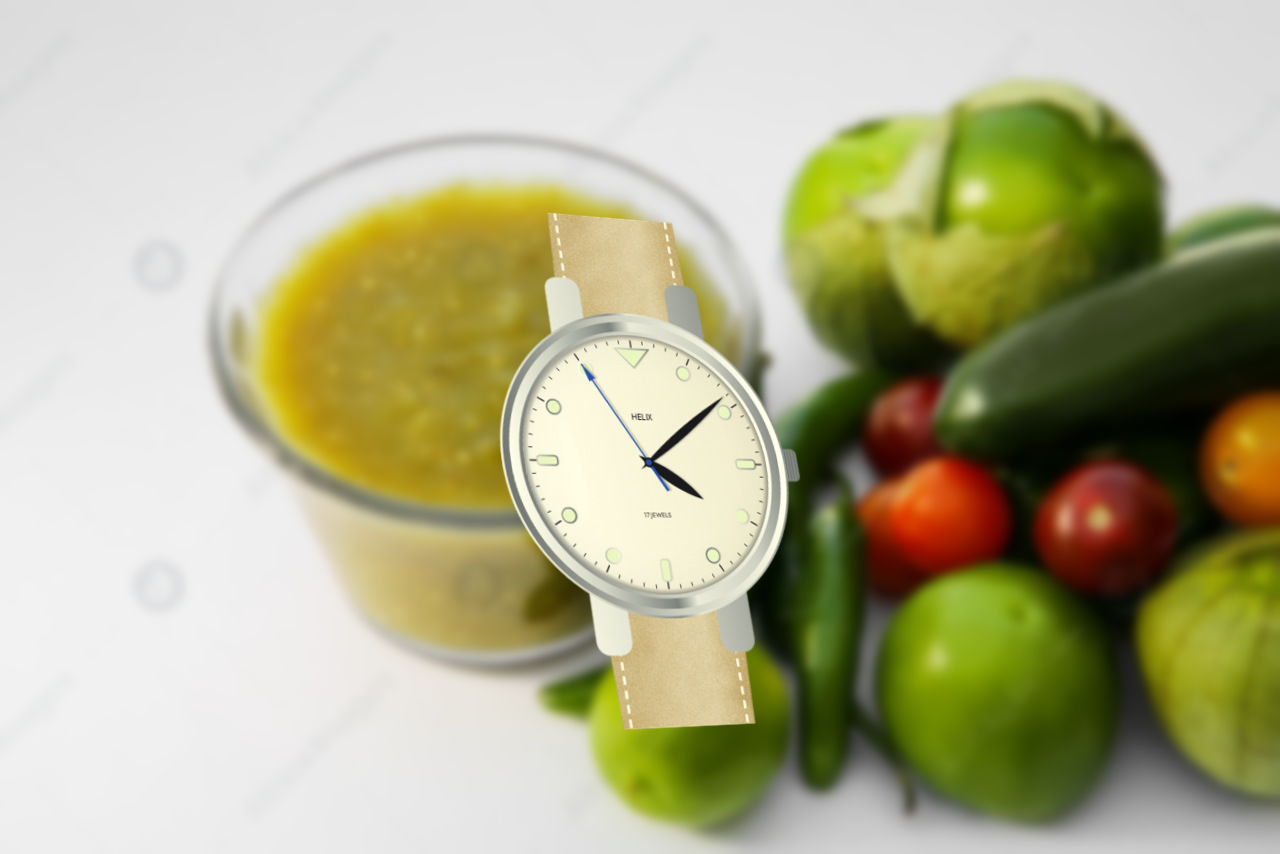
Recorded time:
4 h 08 min 55 s
